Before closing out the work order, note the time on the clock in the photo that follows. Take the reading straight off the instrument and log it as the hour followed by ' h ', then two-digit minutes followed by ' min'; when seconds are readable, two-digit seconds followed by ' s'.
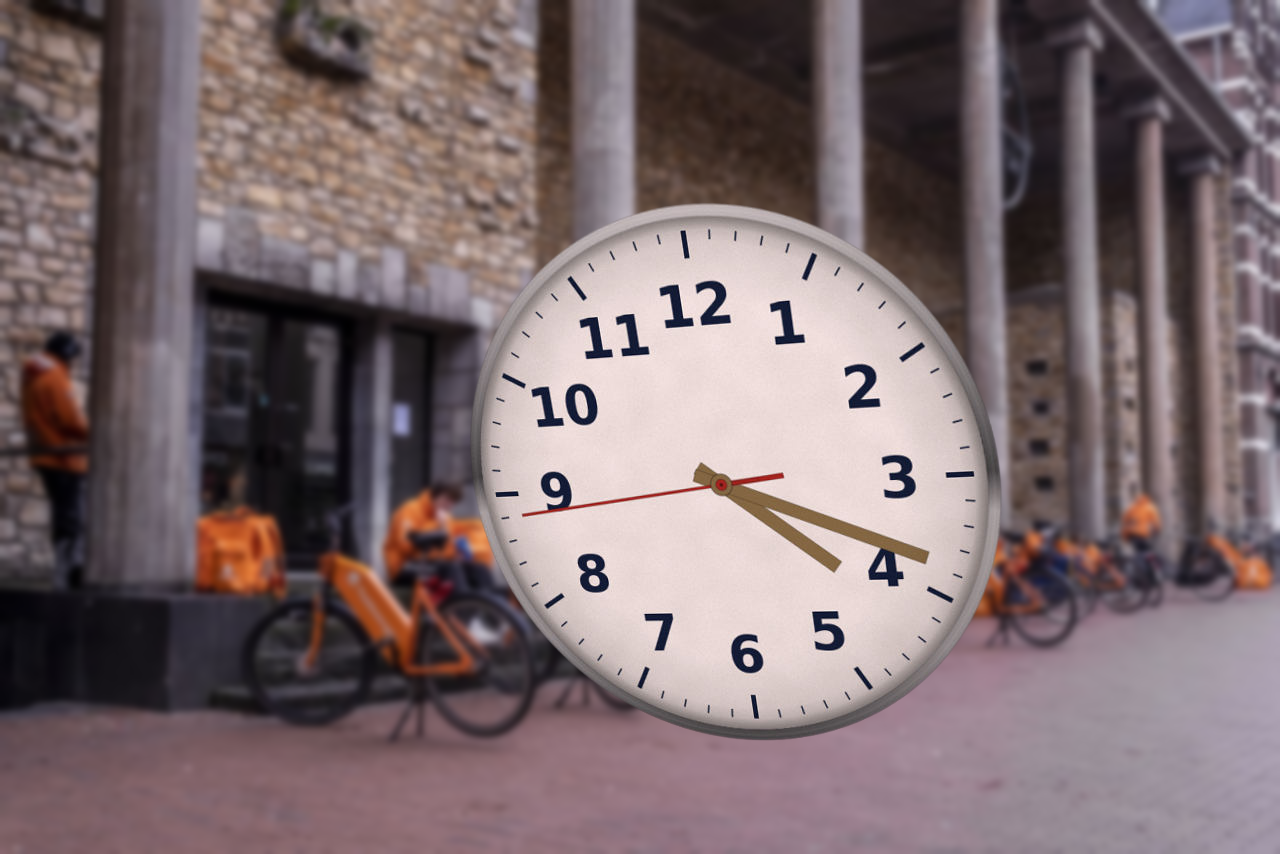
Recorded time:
4 h 18 min 44 s
